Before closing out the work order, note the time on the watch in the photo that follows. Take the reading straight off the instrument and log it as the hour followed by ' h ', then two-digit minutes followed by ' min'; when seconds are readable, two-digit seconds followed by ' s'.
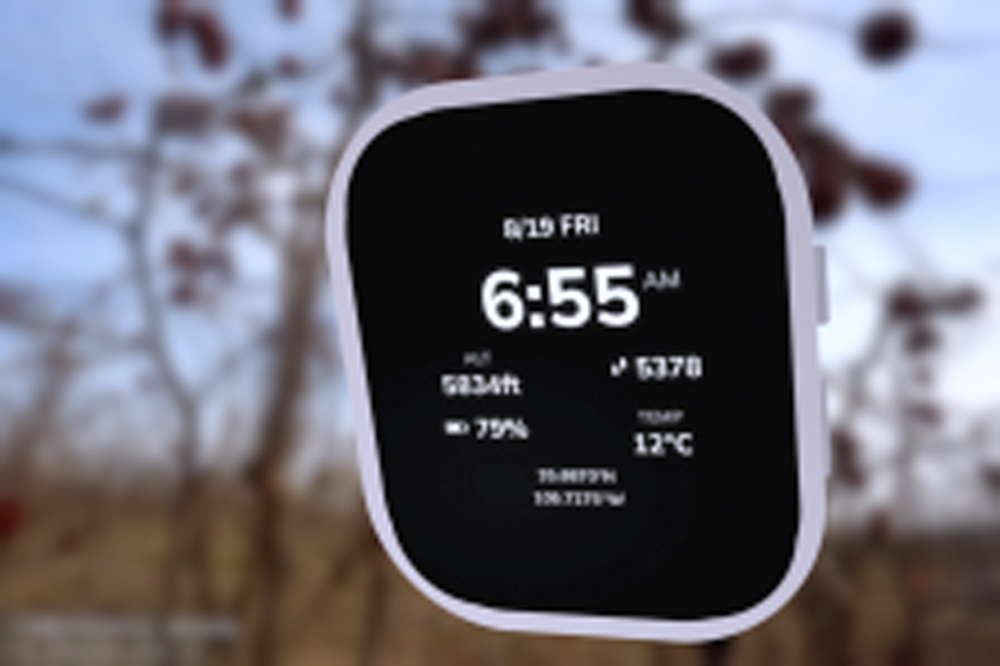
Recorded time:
6 h 55 min
